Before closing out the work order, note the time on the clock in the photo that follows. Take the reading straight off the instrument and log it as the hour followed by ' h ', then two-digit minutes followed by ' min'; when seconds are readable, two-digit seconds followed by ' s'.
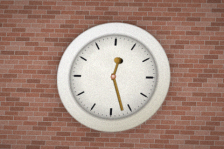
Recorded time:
12 h 27 min
